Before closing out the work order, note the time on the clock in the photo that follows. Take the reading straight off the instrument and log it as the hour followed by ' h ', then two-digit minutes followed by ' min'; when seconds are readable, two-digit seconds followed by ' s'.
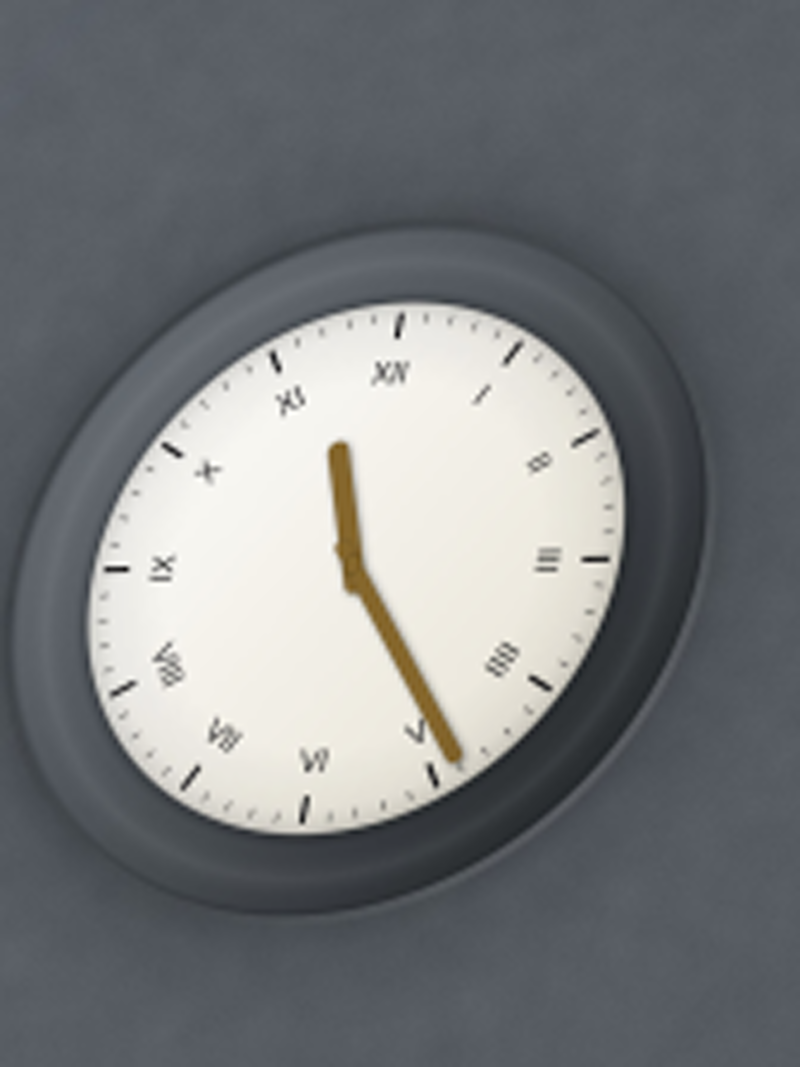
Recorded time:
11 h 24 min
